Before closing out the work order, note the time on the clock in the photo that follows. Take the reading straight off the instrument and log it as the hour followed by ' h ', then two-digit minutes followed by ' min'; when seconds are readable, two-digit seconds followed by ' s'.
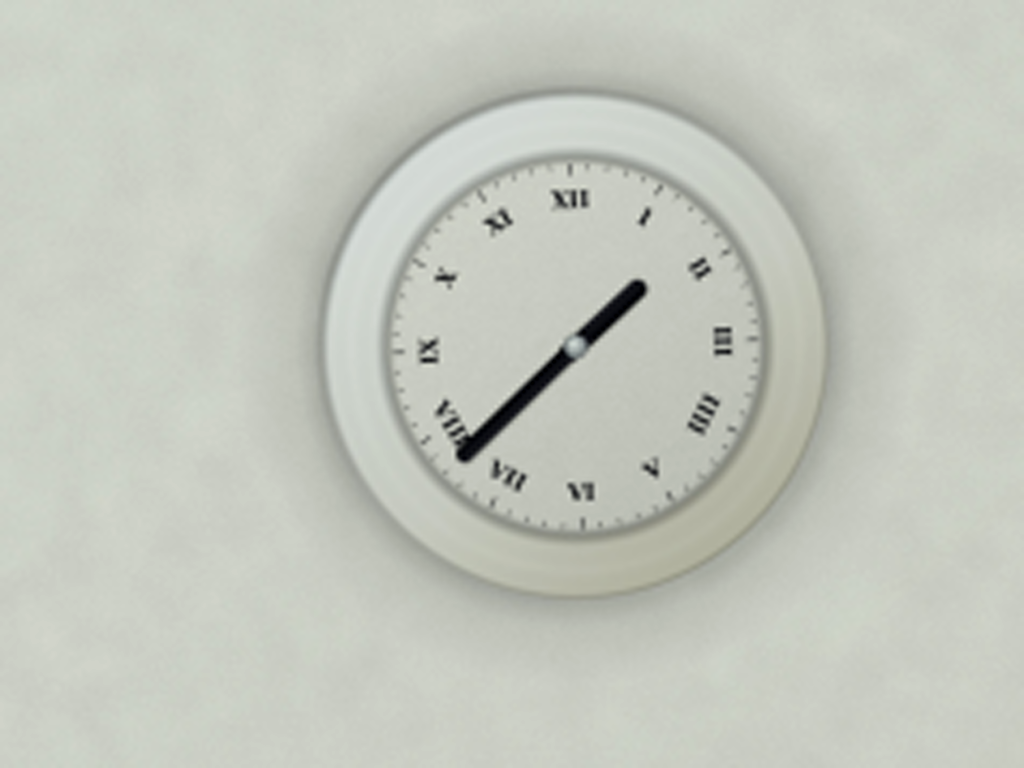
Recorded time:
1 h 38 min
